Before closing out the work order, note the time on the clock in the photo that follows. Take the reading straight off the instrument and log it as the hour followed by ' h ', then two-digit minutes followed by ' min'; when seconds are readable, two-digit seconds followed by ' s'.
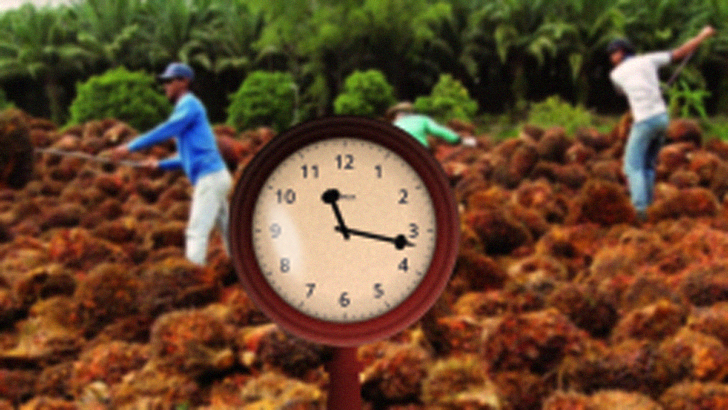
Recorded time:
11 h 17 min
